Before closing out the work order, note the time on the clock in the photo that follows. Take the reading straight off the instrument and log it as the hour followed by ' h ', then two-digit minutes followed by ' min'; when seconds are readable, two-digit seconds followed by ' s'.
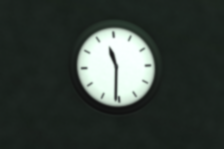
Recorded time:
11 h 31 min
